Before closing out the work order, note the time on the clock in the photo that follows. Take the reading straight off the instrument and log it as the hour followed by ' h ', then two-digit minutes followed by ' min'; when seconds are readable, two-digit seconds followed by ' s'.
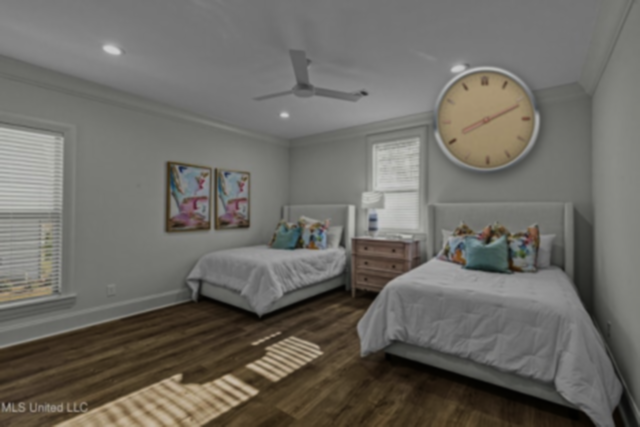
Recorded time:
8 h 11 min
